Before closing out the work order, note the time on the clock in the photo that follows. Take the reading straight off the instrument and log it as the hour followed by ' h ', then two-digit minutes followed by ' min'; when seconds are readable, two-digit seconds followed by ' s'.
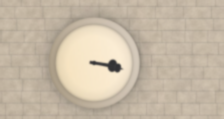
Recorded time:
3 h 17 min
